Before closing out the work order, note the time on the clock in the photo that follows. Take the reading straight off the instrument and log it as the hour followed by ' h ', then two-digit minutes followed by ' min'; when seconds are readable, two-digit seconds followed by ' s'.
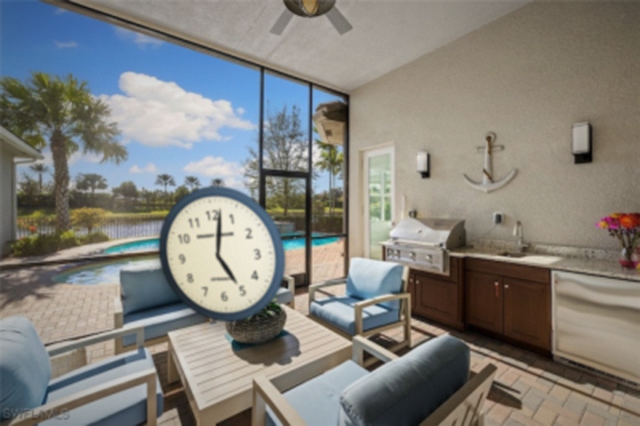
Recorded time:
5 h 02 min
